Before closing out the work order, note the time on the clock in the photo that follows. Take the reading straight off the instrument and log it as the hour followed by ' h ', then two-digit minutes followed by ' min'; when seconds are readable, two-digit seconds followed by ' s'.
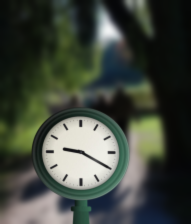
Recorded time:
9 h 20 min
